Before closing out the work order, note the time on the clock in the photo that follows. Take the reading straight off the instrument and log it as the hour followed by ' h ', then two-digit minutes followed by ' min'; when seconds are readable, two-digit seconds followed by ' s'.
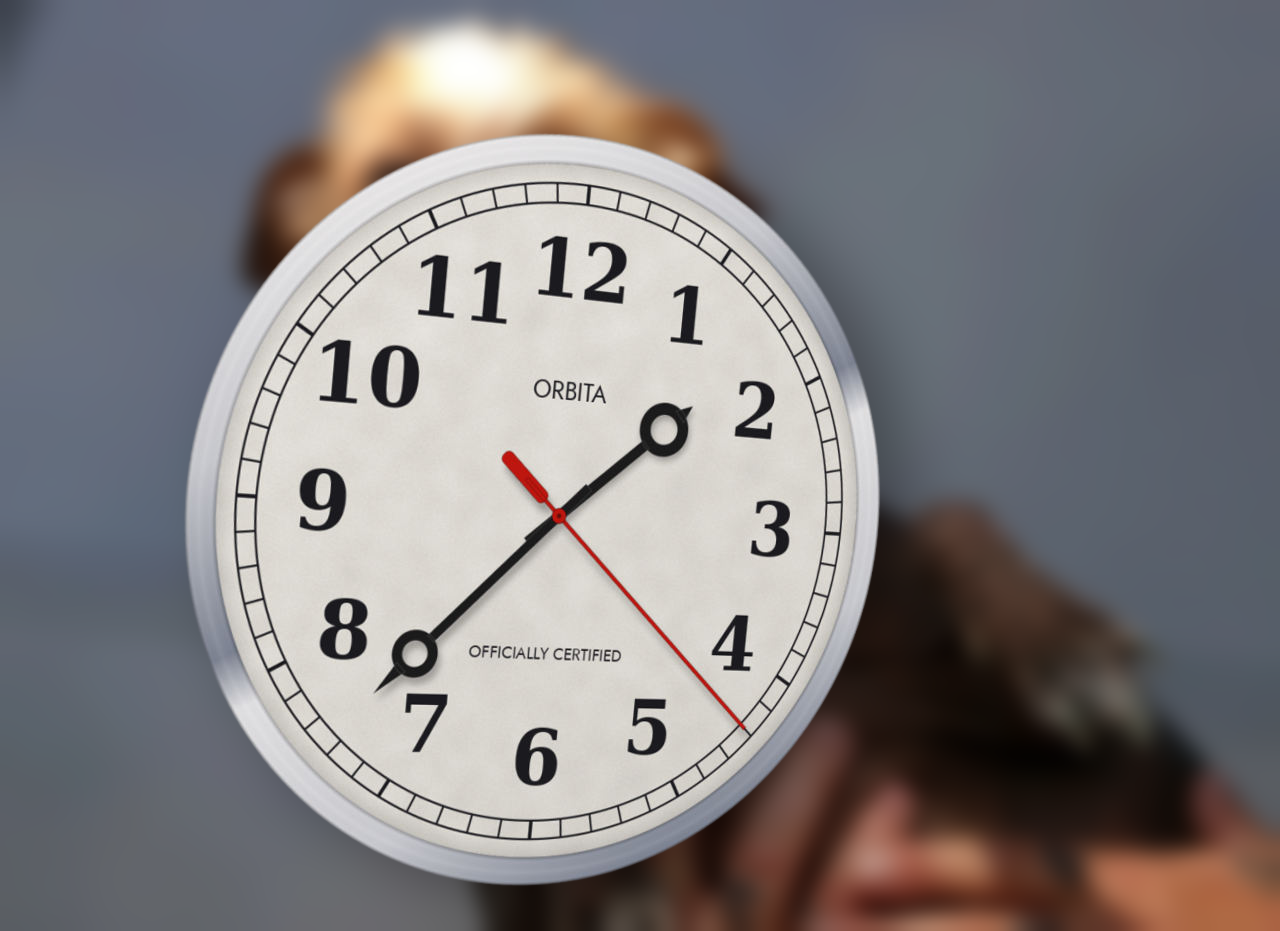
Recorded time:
1 h 37 min 22 s
